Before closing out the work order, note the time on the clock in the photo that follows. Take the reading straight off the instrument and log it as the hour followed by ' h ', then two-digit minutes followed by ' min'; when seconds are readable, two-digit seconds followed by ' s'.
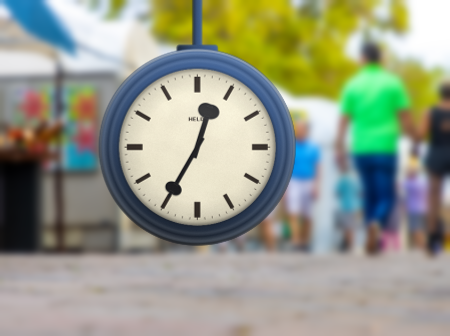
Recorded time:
12 h 35 min
